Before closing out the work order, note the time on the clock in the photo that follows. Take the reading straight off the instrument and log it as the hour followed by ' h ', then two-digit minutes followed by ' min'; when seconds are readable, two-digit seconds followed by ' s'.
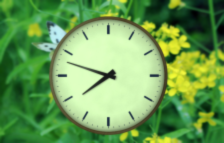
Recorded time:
7 h 48 min
